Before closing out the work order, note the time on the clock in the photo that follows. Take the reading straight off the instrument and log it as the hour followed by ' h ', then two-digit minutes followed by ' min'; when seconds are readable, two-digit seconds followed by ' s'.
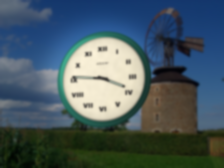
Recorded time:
3 h 46 min
